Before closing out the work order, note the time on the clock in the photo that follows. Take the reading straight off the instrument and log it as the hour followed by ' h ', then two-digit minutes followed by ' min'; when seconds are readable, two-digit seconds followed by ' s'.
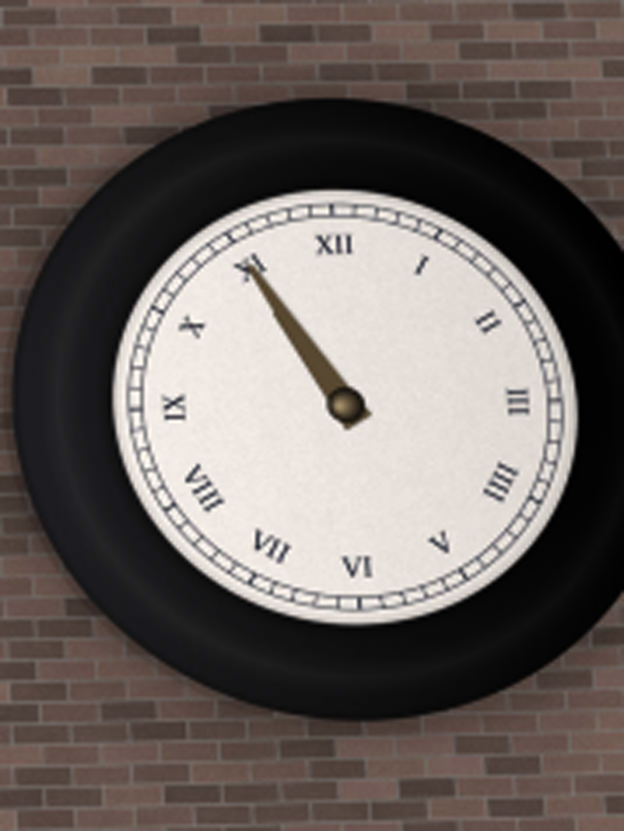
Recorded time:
10 h 55 min
